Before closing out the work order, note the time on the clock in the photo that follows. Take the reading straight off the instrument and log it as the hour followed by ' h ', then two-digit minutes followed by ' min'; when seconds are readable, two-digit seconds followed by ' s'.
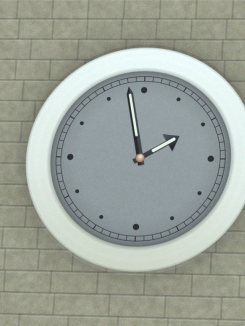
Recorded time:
1 h 58 min
